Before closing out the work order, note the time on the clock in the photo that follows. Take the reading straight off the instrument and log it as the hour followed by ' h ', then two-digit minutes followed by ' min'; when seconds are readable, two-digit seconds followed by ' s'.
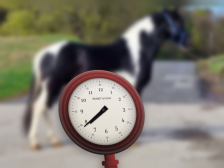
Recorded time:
7 h 39 min
